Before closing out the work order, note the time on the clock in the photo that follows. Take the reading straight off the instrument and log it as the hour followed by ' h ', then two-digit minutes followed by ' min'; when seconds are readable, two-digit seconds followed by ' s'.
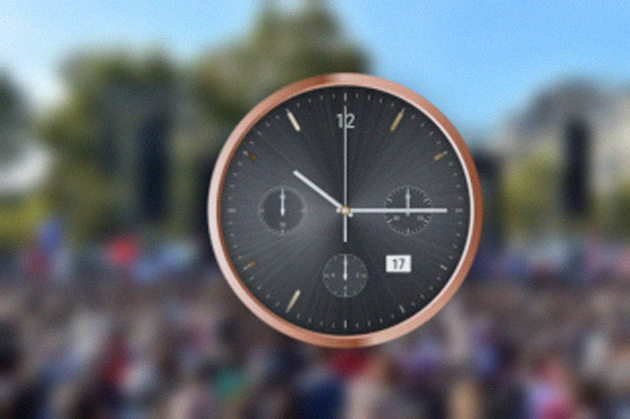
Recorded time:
10 h 15 min
